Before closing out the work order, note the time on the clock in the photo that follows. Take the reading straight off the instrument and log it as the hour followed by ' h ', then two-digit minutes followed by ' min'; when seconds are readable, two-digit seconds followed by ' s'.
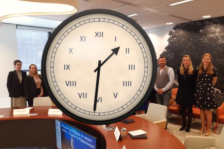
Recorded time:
1 h 31 min
